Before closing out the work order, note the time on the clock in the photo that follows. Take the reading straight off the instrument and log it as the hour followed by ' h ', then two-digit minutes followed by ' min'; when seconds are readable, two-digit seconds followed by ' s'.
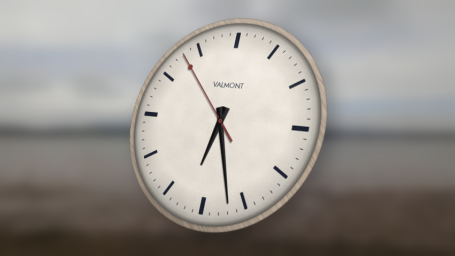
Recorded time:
6 h 26 min 53 s
